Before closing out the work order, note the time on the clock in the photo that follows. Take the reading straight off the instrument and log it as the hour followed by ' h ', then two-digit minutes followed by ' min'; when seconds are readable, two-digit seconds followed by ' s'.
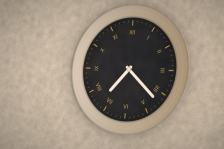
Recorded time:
7 h 22 min
